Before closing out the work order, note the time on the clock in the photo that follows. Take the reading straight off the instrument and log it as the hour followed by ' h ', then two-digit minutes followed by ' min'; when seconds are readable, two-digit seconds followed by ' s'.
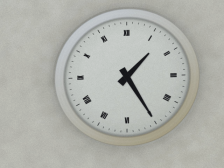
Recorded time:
1 h 25 min
